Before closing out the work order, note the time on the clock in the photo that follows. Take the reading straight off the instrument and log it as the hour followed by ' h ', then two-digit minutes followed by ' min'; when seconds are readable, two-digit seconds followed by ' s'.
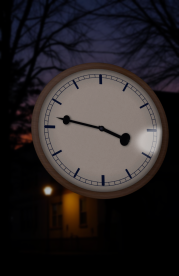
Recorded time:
3 h 47 min
